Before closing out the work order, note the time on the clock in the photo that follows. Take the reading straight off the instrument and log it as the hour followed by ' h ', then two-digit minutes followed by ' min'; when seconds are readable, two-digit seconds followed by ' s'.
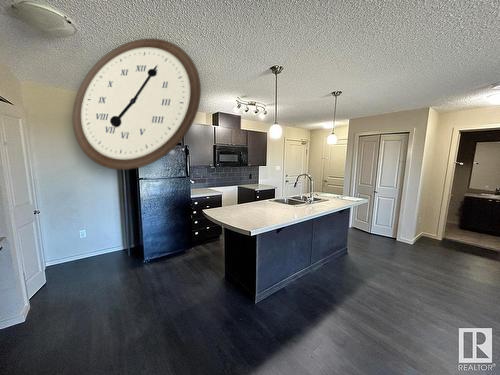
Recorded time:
7 h 04 min
